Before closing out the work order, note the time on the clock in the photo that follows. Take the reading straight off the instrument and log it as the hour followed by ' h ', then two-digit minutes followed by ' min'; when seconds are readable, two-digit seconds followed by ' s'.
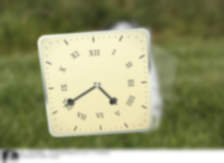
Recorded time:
4 h 40 min
